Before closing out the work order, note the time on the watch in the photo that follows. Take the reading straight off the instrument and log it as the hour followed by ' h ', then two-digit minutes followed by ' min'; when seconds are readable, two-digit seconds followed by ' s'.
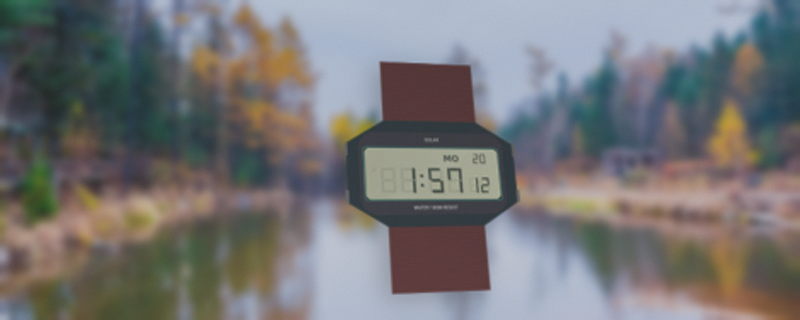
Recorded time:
1 h 57 min 12 s
